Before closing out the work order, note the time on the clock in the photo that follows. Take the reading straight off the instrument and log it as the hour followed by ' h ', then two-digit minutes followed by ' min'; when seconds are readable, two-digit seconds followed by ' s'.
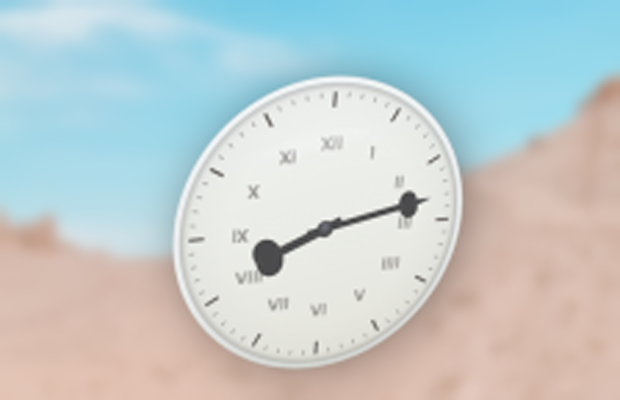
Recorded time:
8 h 13 min
